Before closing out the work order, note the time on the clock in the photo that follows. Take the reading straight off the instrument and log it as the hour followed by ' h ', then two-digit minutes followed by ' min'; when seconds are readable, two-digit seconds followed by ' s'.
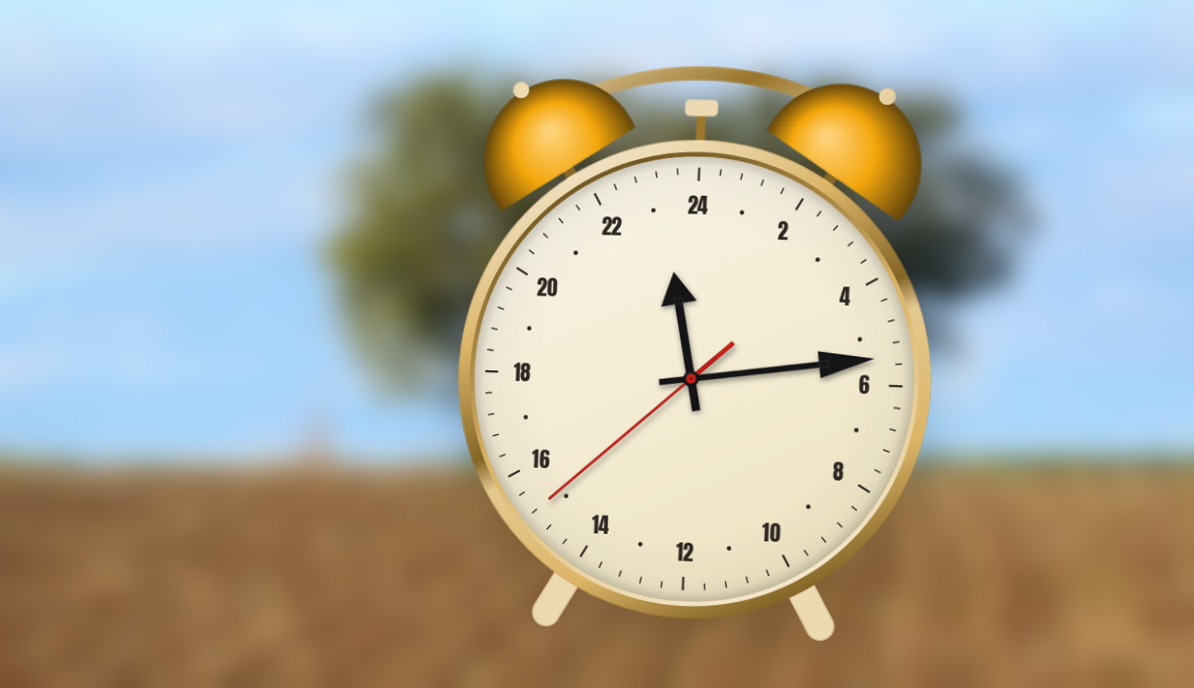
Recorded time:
23 h 13 min 38 s
